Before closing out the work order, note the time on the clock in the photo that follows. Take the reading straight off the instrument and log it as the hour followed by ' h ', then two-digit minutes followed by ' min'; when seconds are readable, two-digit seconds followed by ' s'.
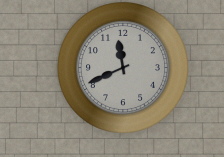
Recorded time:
11 h 41 min
